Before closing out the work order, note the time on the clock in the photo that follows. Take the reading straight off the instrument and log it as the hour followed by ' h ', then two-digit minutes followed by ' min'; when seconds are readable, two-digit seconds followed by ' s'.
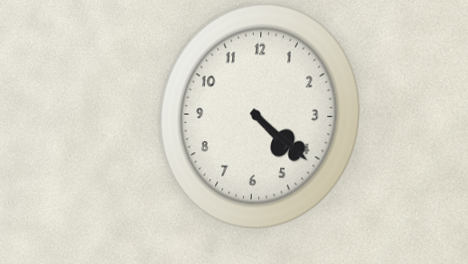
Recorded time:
4 h 21 min
